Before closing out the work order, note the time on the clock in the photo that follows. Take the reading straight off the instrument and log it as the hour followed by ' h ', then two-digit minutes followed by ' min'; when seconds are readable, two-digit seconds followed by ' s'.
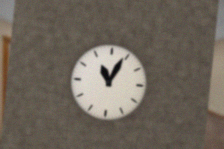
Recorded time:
11 h 04 min
